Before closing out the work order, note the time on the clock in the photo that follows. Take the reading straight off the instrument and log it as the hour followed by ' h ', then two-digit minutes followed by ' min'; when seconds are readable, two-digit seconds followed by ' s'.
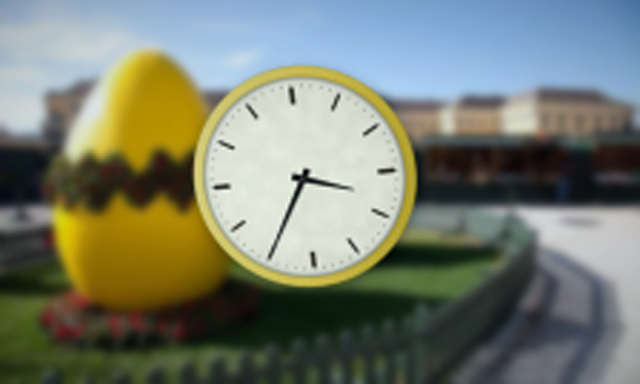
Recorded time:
3 h 35 min
